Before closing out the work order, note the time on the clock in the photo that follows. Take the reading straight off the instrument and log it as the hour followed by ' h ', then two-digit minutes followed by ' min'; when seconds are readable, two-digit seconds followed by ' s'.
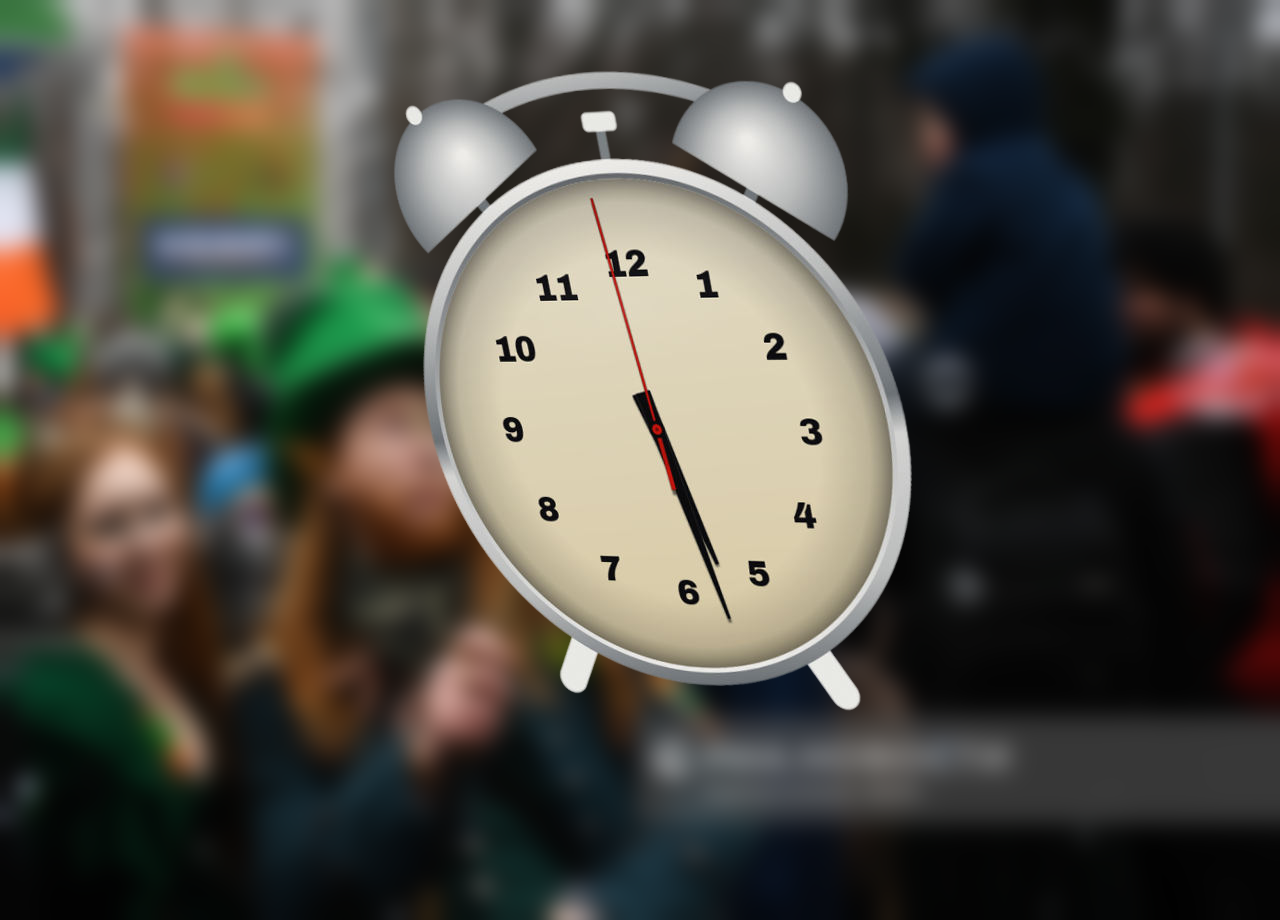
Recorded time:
5 h 27 min 59 s
